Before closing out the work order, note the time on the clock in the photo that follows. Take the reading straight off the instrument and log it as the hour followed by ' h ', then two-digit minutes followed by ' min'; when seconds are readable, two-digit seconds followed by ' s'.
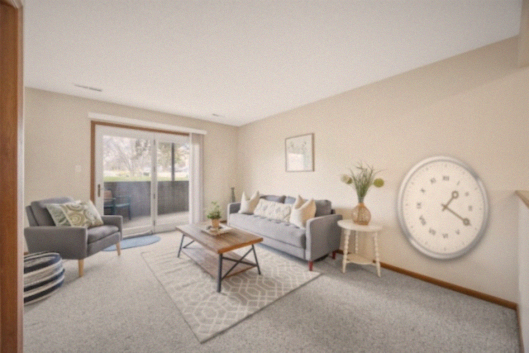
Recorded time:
1 h 20 min
